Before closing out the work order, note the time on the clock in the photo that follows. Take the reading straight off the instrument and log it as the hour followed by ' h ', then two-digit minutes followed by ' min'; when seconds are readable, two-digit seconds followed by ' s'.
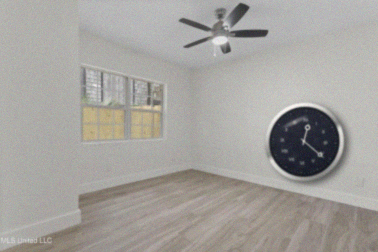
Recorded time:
12 h 21 min
